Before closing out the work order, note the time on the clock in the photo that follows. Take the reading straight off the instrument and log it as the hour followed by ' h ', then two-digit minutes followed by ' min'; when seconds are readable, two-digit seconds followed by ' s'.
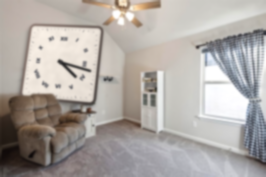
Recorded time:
4 h 17 min
